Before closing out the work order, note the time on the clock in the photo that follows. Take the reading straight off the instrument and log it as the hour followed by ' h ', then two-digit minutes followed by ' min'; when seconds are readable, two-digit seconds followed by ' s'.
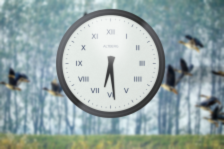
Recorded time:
6 h 29 min
